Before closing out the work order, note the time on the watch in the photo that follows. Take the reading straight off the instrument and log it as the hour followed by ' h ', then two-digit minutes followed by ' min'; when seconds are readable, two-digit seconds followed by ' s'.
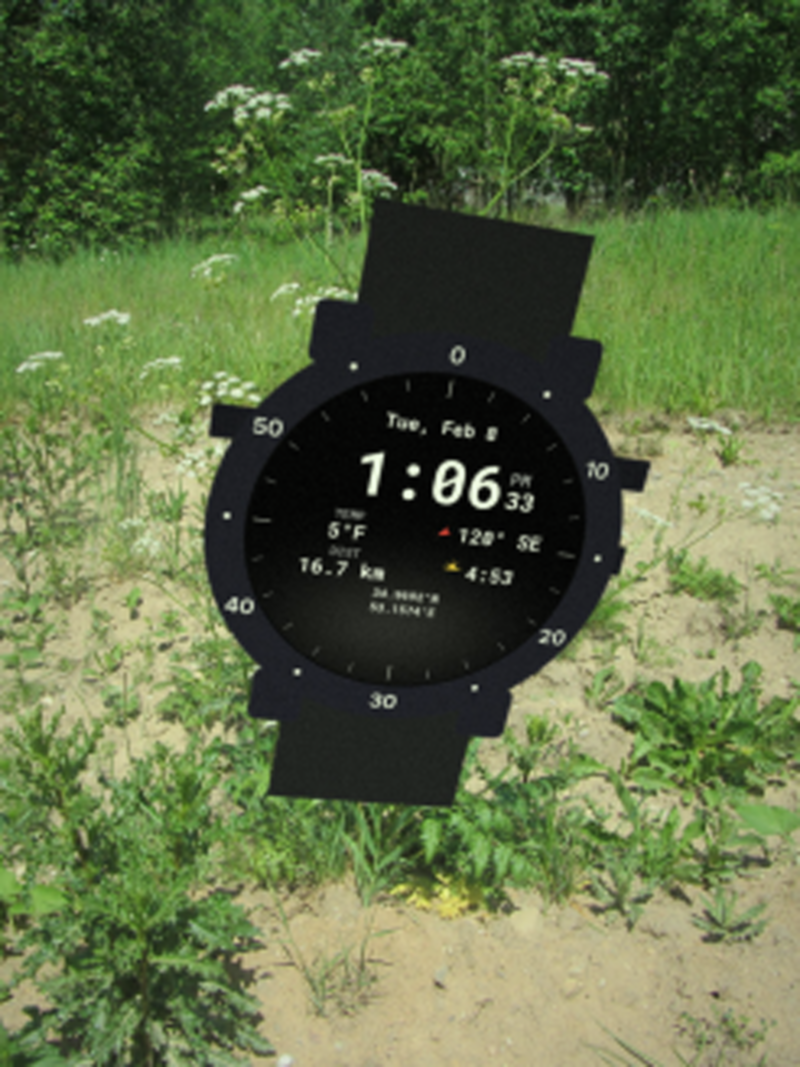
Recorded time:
1 h 06 min
